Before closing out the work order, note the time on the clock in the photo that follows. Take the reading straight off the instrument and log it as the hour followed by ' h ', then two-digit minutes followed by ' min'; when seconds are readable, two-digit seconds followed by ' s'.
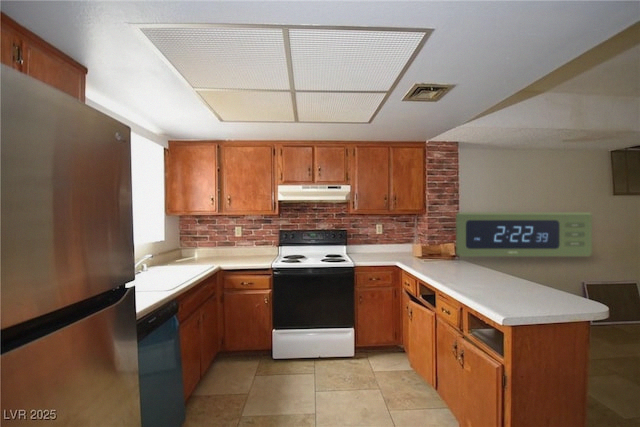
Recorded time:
2 h 22 min
